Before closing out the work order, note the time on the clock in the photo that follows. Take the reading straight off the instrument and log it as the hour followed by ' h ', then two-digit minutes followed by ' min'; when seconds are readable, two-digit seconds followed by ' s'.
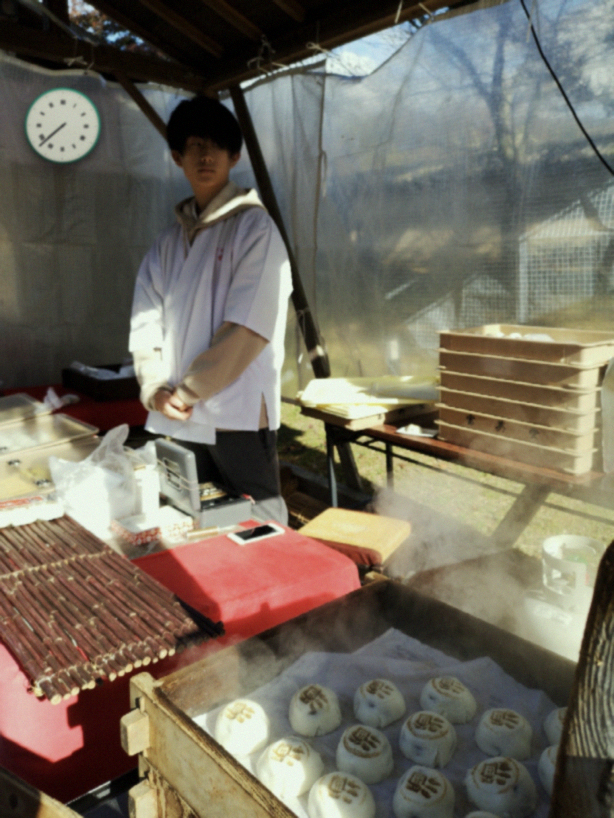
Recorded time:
7 h 38 min
